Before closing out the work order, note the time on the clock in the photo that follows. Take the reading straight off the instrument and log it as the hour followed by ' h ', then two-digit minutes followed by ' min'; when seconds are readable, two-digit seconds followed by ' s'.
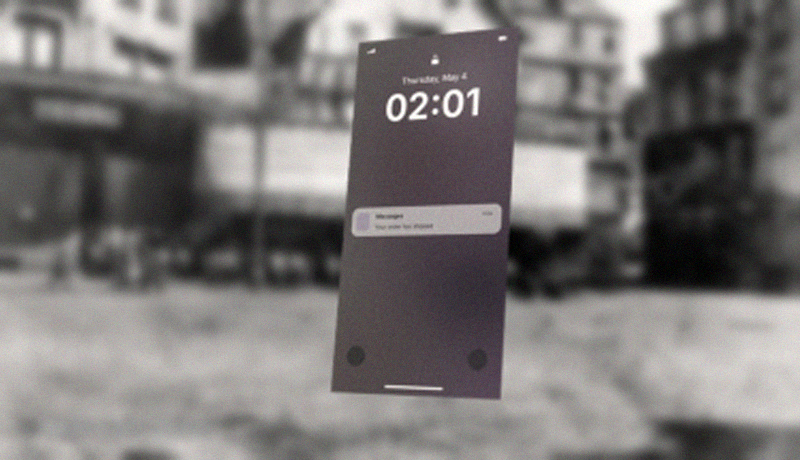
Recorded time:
2 h 01 min
